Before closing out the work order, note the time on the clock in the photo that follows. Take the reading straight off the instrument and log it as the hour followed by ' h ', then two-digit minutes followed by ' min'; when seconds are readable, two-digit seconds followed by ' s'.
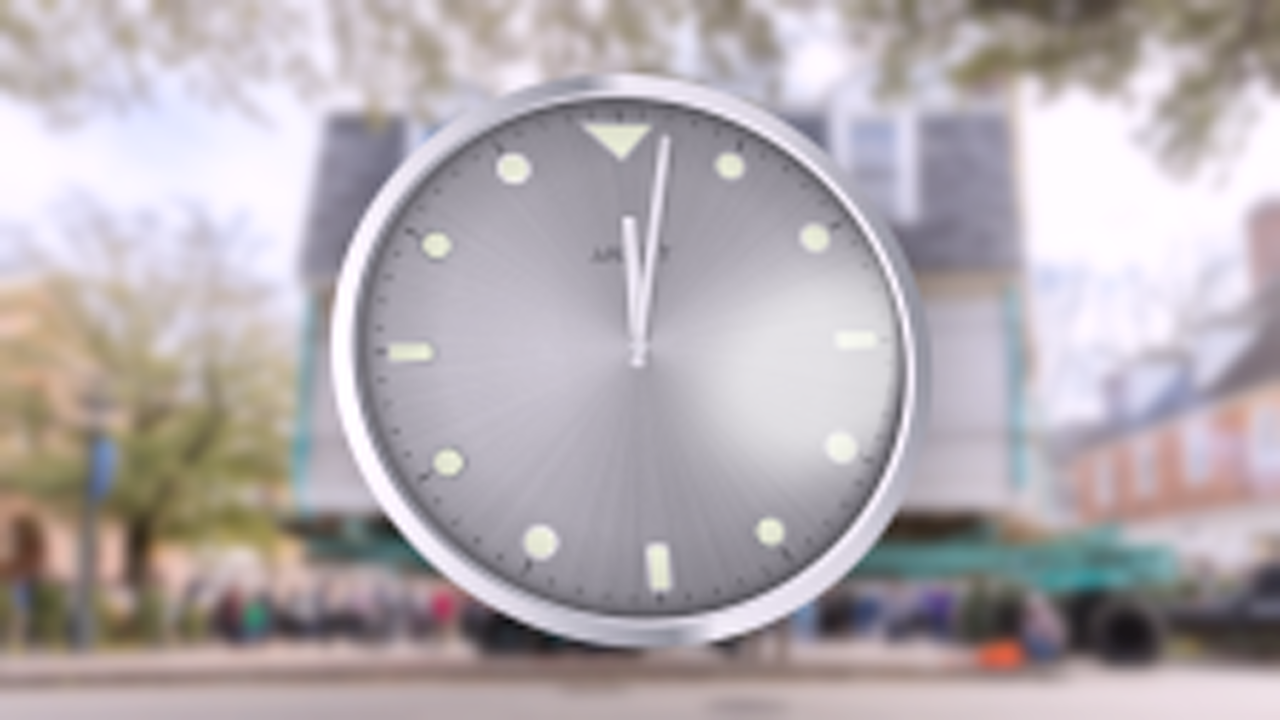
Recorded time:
12 h 02 min
